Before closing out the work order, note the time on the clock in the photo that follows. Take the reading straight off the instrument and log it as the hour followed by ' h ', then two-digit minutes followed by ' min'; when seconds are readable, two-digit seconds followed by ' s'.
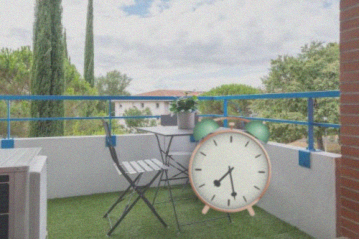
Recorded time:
7 h 28 min
